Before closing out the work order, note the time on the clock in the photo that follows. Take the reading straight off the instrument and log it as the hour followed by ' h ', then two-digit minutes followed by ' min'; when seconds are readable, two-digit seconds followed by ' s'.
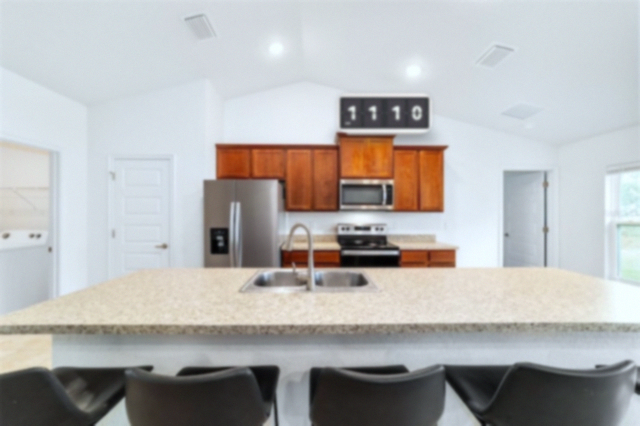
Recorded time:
11 h 10 min
